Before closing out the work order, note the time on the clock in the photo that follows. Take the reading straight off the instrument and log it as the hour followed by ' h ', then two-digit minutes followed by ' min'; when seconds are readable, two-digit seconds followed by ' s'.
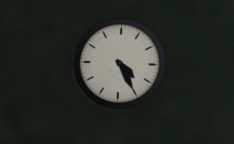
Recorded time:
4 h 25 min
